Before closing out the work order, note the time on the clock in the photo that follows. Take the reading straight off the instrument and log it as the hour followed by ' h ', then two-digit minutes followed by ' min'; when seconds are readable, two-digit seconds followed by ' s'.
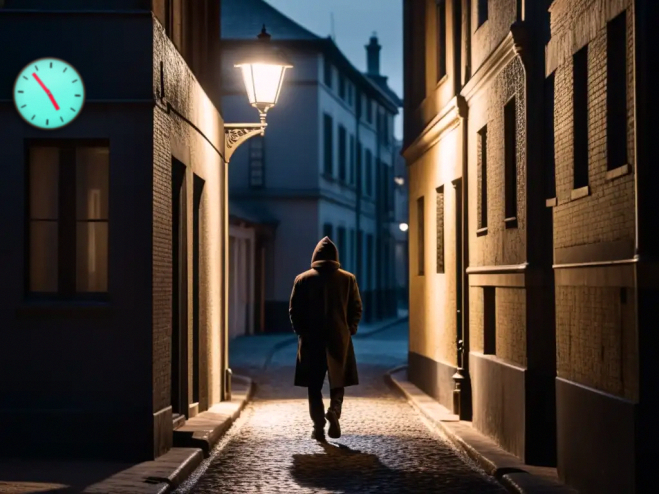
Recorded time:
4 h 53 min
